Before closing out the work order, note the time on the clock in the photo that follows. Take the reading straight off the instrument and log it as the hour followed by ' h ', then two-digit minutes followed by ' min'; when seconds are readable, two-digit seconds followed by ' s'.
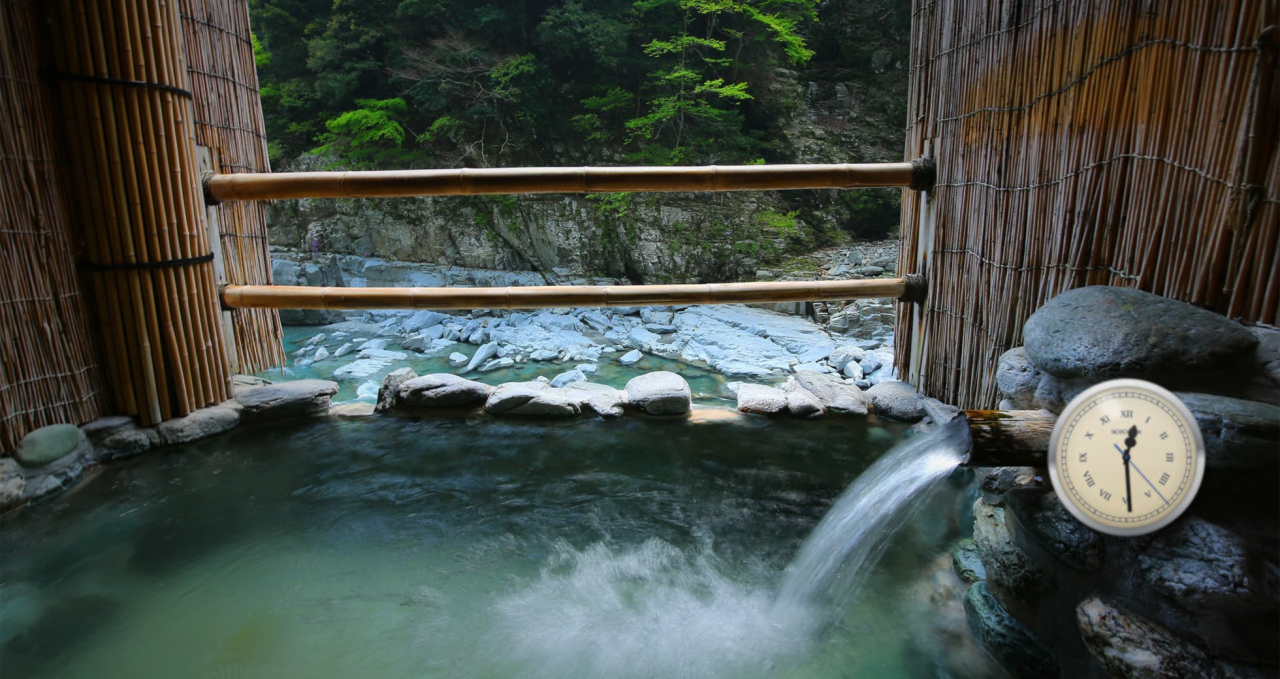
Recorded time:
12 h 29 min 23 s
